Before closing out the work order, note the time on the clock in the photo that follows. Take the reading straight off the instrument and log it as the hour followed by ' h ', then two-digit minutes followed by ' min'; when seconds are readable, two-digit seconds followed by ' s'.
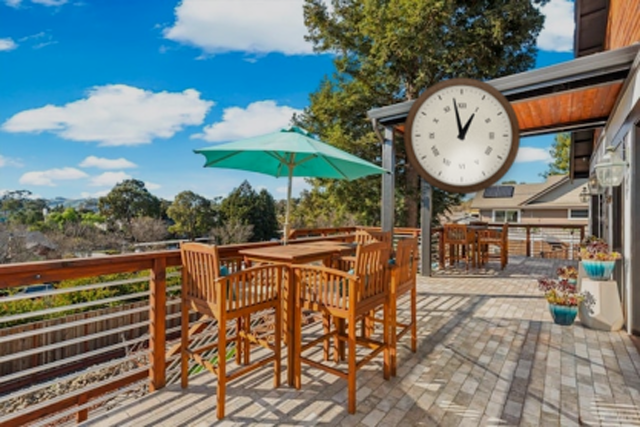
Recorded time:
12 h 58 min
